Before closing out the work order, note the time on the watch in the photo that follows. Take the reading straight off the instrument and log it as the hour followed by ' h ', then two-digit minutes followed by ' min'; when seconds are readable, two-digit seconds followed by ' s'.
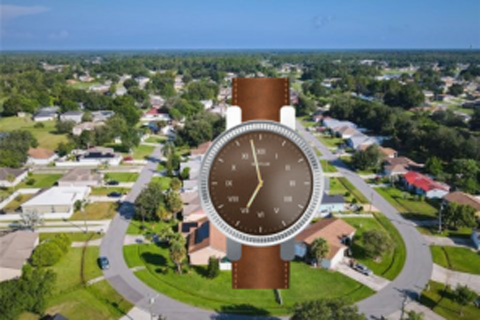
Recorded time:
6 h 58 min
